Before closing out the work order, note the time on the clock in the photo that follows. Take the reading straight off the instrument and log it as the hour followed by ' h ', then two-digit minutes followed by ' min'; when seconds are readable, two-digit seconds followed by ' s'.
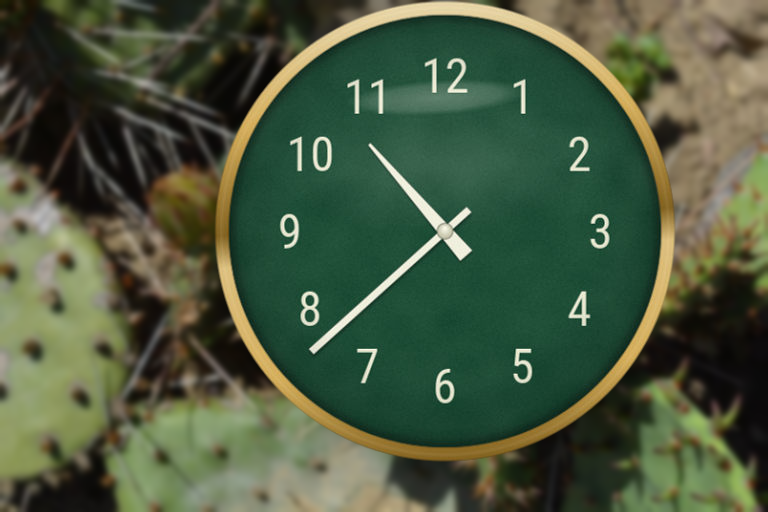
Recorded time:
10 h 38 min
